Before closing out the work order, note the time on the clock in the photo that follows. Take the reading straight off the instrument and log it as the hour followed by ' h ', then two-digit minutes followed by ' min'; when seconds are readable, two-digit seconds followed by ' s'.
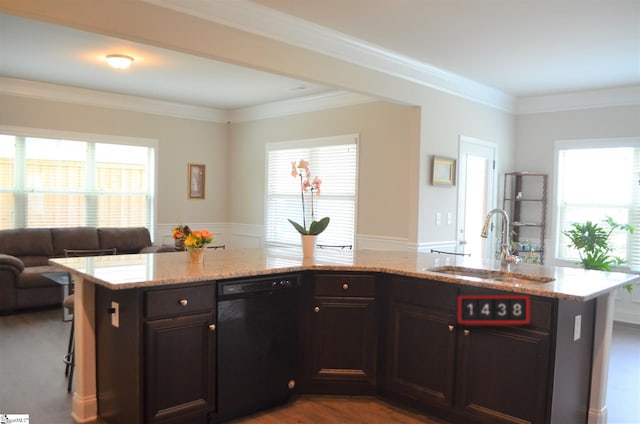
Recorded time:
14 h 38 min
